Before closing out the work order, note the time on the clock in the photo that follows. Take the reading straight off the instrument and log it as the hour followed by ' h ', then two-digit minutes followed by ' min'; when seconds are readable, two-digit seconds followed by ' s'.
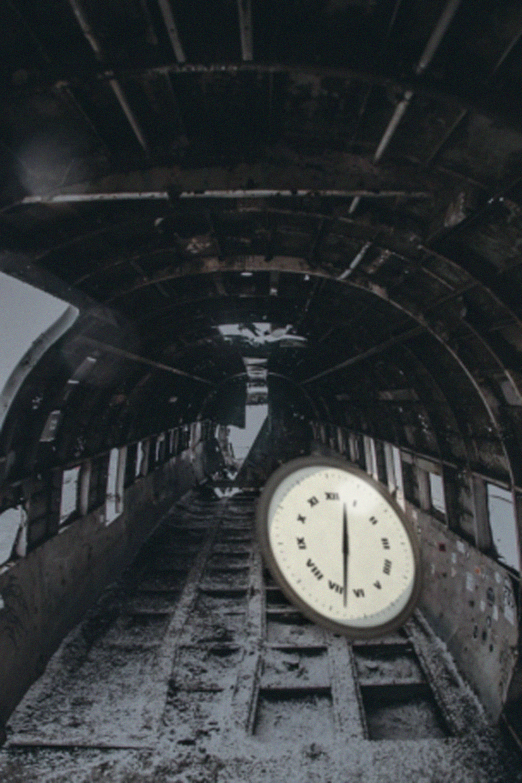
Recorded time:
12 h 33 min
